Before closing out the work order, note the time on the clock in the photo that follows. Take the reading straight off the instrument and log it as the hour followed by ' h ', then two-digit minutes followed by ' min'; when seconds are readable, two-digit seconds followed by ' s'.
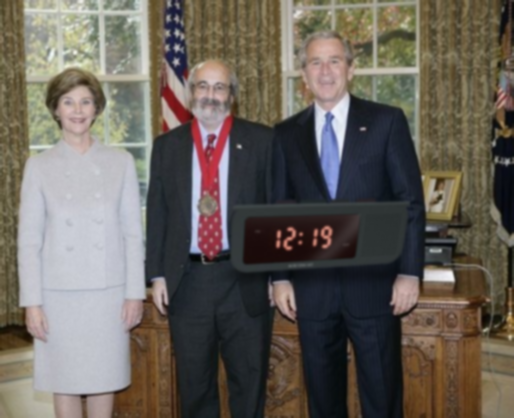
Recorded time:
12 h 19 min
